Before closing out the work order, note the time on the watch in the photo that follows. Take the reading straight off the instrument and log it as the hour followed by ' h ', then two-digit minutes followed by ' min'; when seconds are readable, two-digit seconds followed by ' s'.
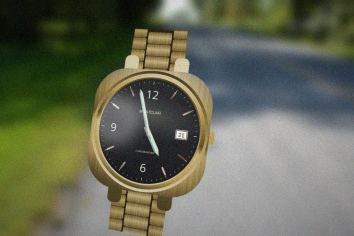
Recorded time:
4 h 57 min
